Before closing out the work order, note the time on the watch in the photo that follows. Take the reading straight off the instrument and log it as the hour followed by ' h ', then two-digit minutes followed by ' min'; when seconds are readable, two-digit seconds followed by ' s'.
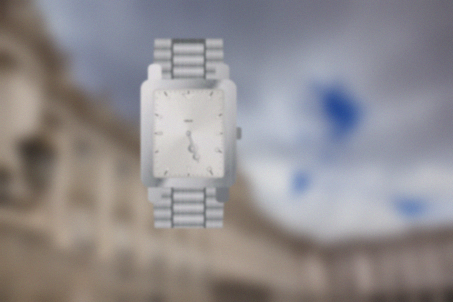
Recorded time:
5 h 27 min
